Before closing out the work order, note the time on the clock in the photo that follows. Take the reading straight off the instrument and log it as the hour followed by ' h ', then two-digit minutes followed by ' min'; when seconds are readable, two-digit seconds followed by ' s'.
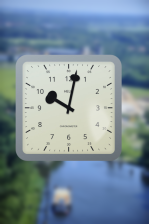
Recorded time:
10 h 02 min
